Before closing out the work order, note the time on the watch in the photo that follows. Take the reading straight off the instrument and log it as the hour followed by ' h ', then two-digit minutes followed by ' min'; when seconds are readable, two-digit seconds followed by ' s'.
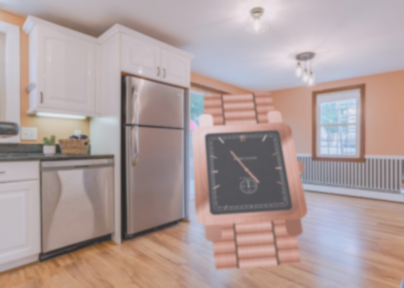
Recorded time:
4 h 55 min
